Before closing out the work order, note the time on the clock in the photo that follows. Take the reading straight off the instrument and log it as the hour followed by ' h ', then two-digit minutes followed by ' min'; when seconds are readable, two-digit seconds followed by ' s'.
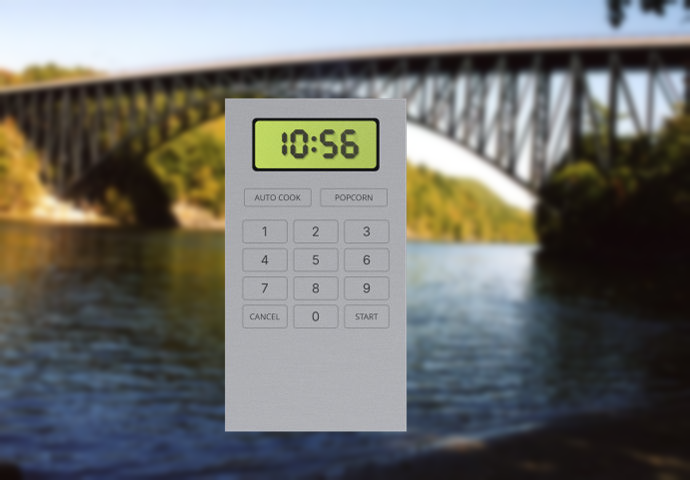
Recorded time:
10 h 56 min
